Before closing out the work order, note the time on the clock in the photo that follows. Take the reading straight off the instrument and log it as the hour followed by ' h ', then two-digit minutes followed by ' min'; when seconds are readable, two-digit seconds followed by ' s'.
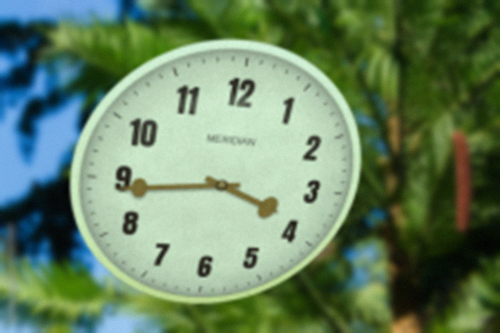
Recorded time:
3 h 44 min
